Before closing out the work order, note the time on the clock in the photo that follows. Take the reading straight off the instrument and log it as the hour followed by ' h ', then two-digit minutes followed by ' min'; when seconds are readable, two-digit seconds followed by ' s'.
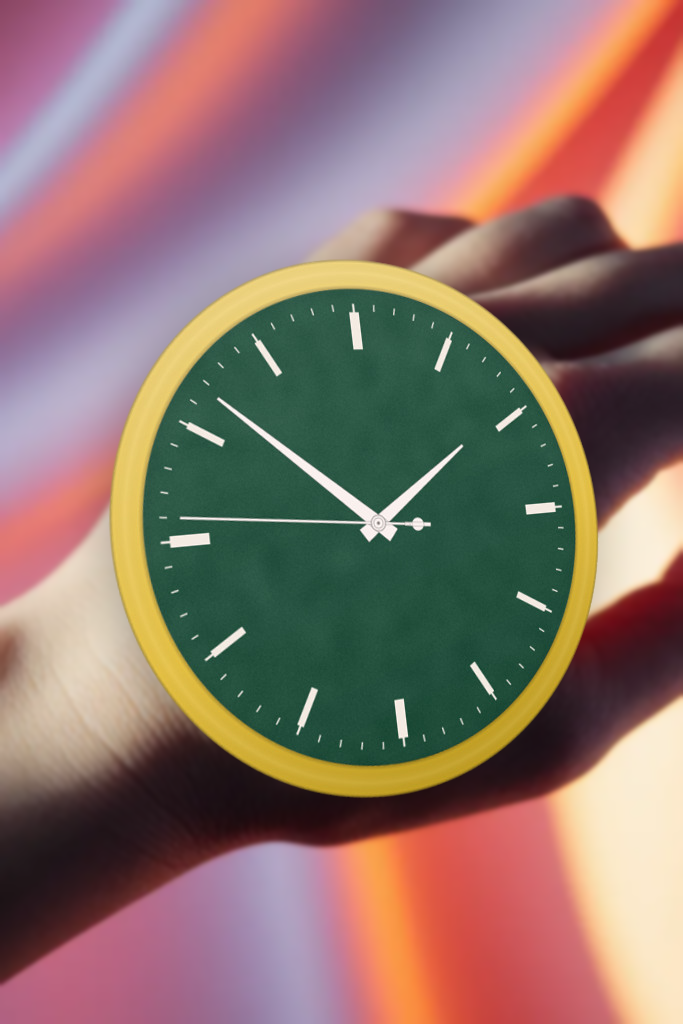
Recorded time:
1 h 51 min 46 s
